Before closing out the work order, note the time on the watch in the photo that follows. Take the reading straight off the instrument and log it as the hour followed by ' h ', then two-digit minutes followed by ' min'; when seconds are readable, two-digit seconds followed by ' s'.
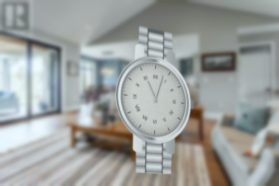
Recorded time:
11 h 03 min
